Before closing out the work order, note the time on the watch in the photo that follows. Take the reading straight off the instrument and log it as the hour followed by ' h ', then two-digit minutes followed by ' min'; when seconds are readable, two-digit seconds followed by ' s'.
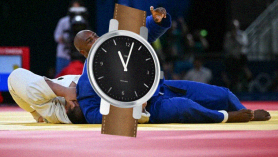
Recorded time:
11 h 02 min
